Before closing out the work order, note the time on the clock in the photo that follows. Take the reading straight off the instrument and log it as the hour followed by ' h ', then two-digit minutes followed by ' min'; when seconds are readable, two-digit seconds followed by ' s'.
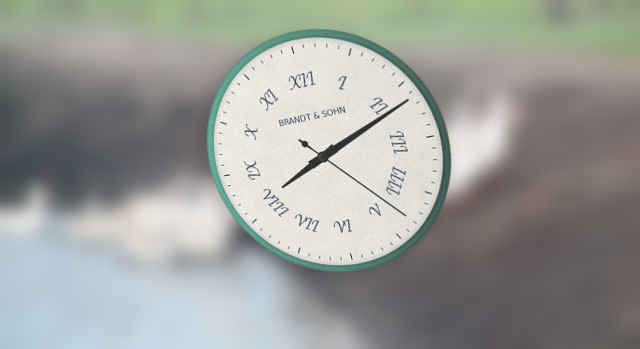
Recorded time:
8 h 11 min 23 s
